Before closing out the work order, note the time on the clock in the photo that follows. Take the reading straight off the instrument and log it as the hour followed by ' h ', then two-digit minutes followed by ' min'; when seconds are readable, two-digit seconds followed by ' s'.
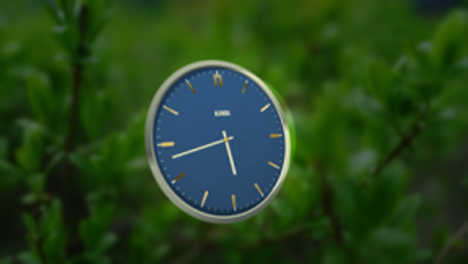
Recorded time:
5 h 43 min
